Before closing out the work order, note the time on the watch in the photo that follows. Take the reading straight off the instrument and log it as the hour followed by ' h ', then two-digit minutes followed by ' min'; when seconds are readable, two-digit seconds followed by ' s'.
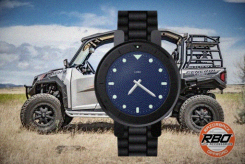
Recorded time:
7 h 21 min
